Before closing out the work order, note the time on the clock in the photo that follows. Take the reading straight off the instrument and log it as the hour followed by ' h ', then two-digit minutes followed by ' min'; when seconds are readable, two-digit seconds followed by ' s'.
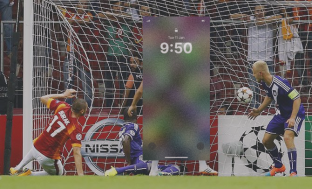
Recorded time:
9 h 50 min
